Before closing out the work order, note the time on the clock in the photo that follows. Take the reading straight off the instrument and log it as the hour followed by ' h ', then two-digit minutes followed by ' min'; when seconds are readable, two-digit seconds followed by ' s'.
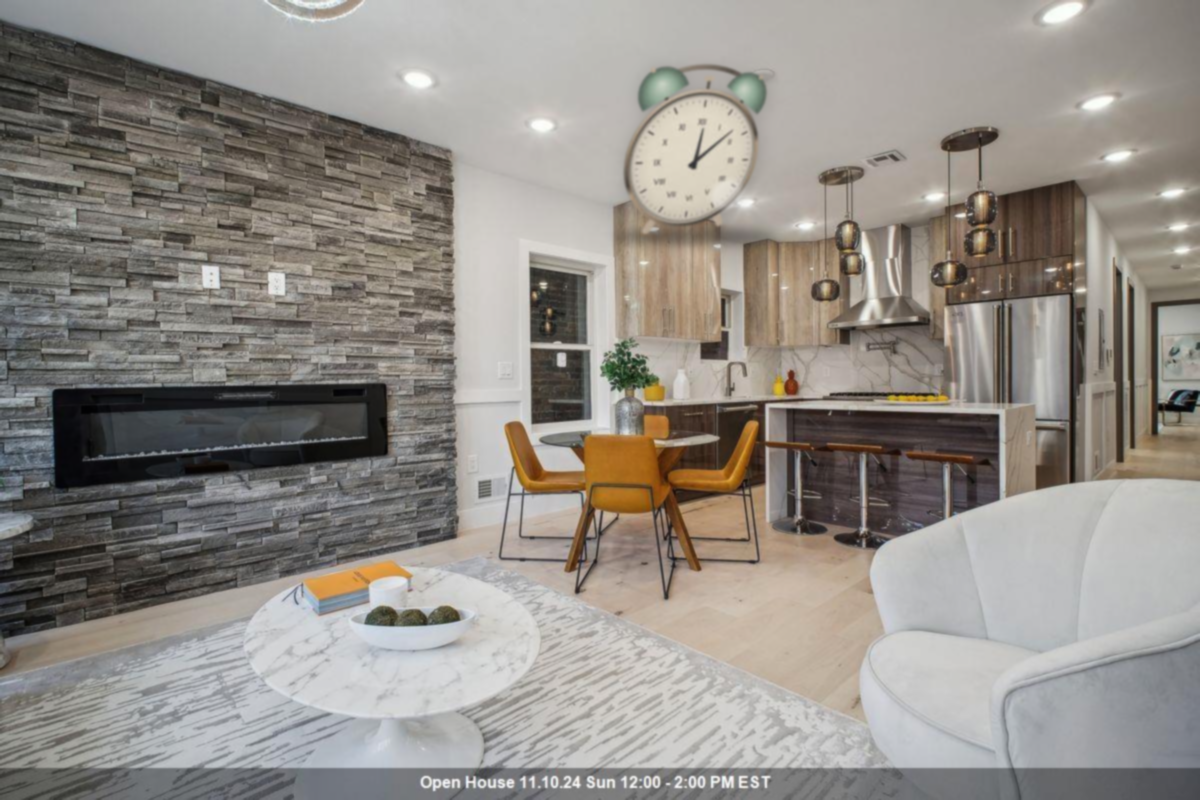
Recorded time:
12 h 08 min
